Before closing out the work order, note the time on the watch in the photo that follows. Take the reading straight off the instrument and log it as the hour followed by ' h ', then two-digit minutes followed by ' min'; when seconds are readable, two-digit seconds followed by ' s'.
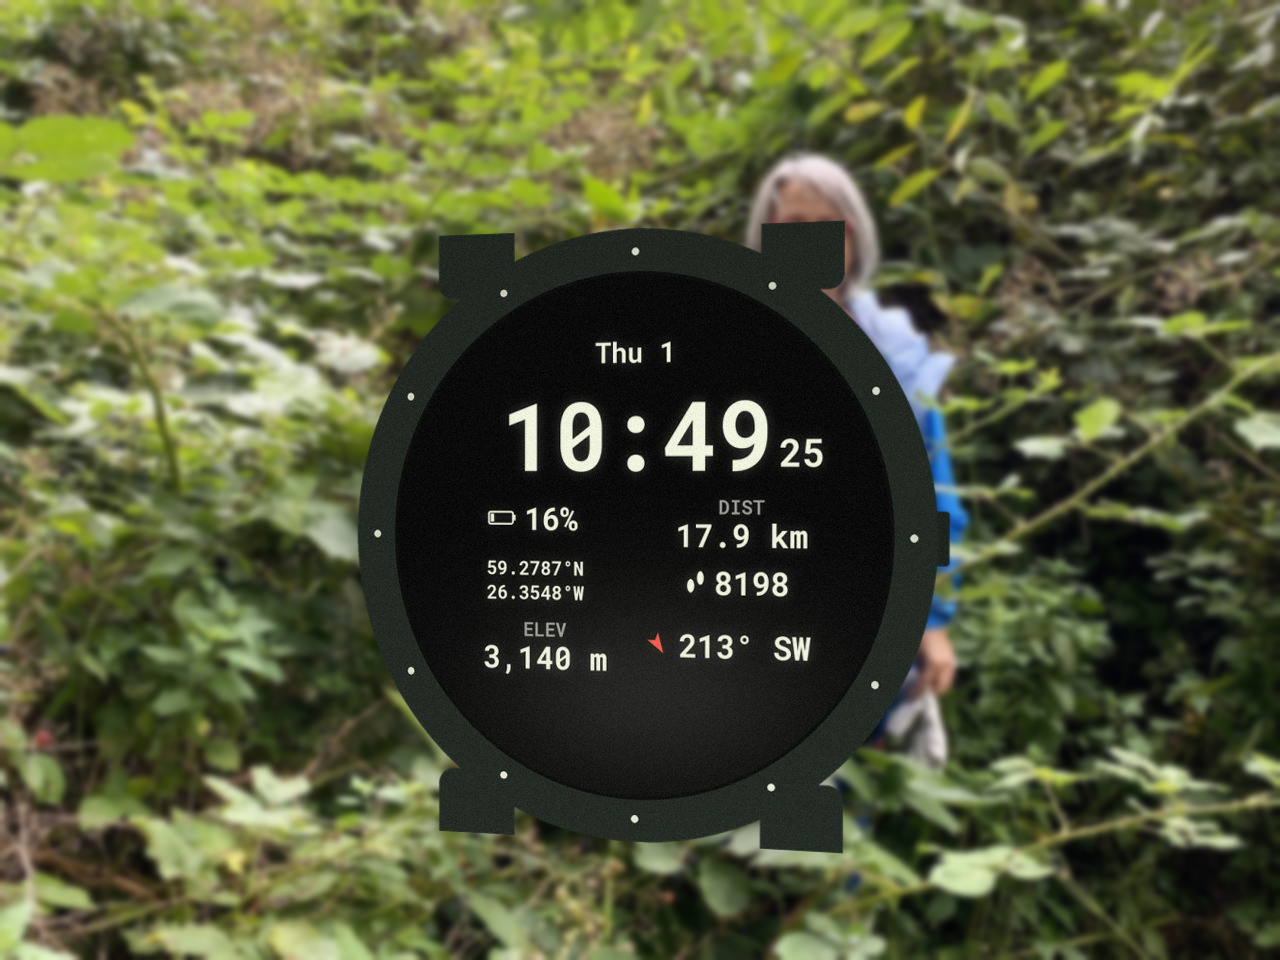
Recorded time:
10 h 49 min 25 s
